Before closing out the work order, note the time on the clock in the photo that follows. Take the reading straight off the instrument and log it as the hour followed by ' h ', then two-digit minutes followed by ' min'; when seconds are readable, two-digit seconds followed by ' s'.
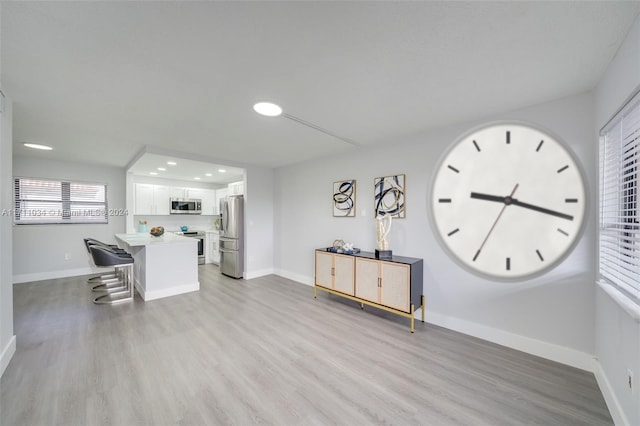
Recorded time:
9 h 17 min 35 s
